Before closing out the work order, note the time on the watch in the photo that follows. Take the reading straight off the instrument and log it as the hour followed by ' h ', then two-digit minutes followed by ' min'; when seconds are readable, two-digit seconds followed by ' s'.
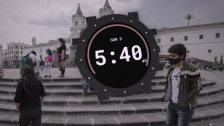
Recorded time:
5 h 40 min
